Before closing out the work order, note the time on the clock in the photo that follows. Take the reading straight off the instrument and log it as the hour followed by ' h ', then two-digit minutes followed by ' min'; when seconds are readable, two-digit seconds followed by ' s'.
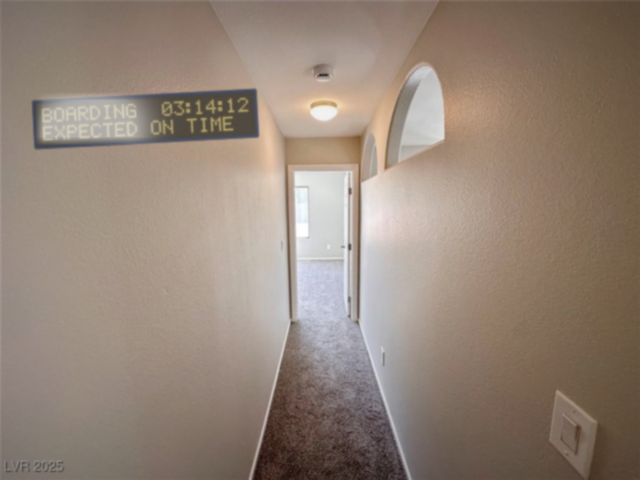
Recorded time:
3 h 14 min 12 s
